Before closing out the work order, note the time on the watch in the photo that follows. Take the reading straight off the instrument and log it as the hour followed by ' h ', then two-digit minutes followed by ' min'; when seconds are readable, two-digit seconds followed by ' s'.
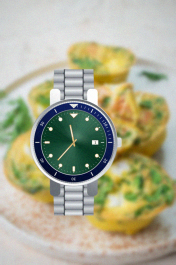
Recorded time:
11 h 37 min
